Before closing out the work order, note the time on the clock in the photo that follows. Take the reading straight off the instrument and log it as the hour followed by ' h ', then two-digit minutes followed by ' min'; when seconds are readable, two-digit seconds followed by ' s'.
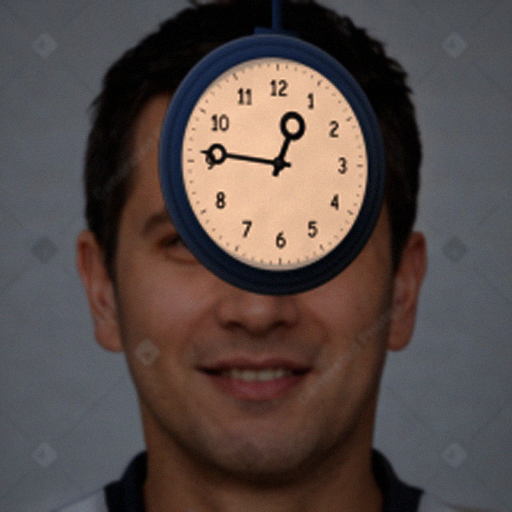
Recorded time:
12 h 46 min
